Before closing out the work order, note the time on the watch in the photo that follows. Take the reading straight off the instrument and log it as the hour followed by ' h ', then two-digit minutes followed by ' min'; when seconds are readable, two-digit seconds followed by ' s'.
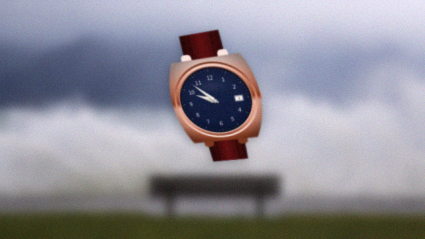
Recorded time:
9 h 53 min
